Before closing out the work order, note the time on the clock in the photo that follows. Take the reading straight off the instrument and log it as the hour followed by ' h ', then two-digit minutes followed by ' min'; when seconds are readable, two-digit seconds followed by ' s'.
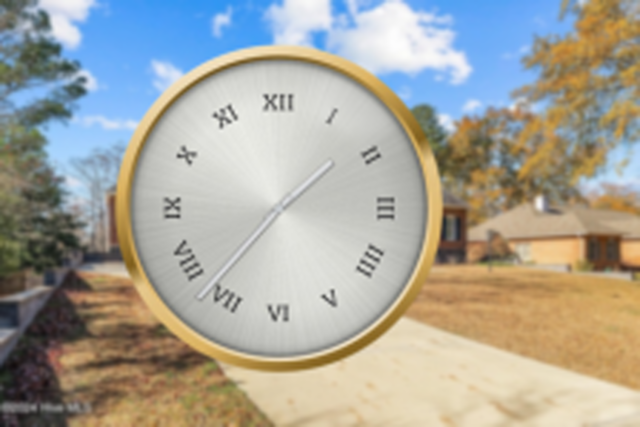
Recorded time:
1 h 37 min
